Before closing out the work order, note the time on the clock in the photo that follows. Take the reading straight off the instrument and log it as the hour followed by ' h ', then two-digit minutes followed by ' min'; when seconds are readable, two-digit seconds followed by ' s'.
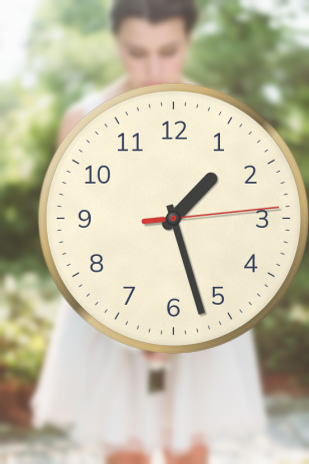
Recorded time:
1 h 27 min 14 s
